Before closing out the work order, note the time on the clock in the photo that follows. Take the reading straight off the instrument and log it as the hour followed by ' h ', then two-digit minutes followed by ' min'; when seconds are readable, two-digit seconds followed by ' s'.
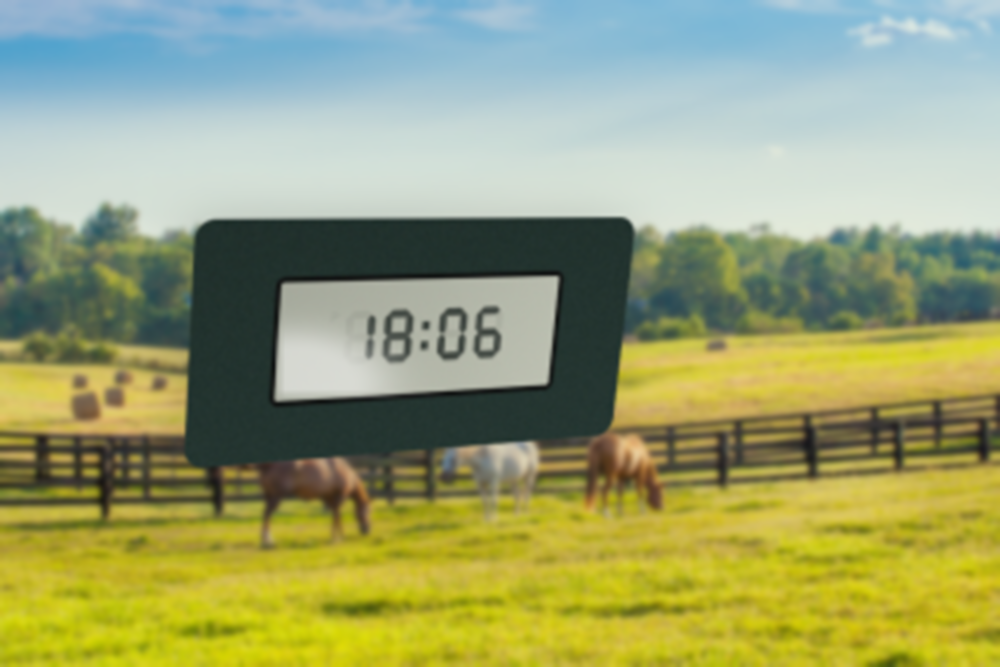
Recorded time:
18 h 06 min
